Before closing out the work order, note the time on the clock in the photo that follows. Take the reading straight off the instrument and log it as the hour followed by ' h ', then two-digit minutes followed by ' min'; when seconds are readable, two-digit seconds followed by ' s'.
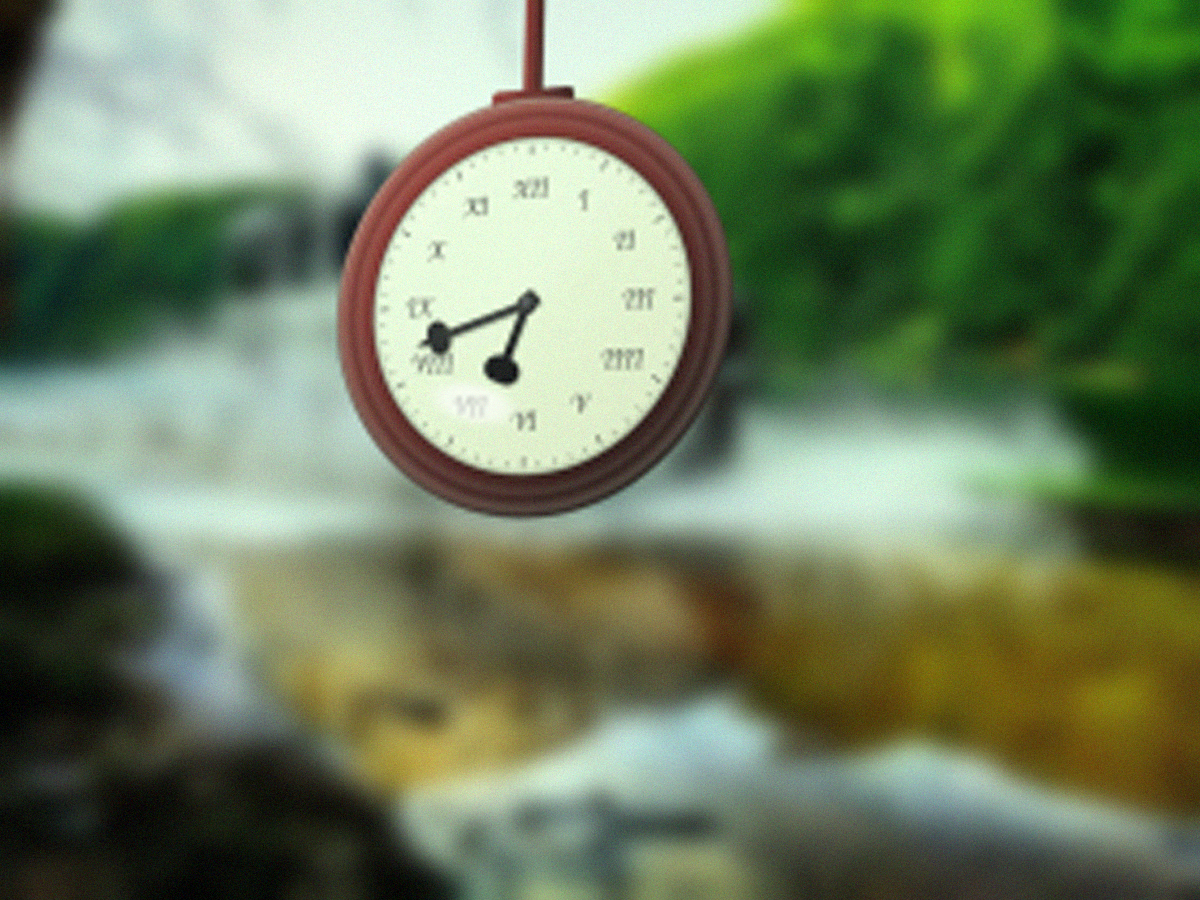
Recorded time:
6 h 42 min
